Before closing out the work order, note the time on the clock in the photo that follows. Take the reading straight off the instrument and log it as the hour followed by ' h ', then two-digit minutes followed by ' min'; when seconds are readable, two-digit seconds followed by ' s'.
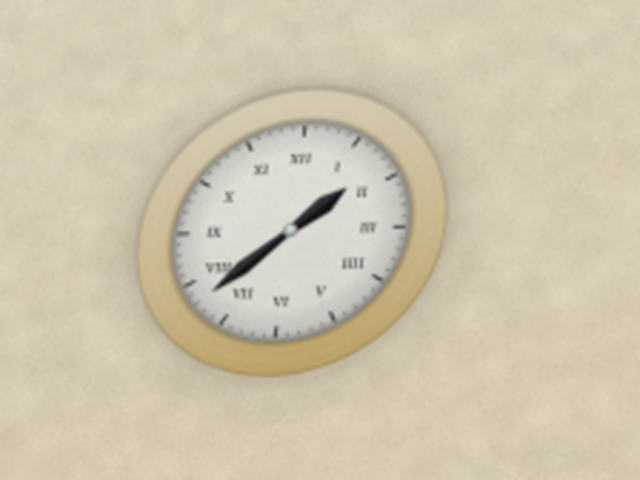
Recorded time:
1 h 38 min
